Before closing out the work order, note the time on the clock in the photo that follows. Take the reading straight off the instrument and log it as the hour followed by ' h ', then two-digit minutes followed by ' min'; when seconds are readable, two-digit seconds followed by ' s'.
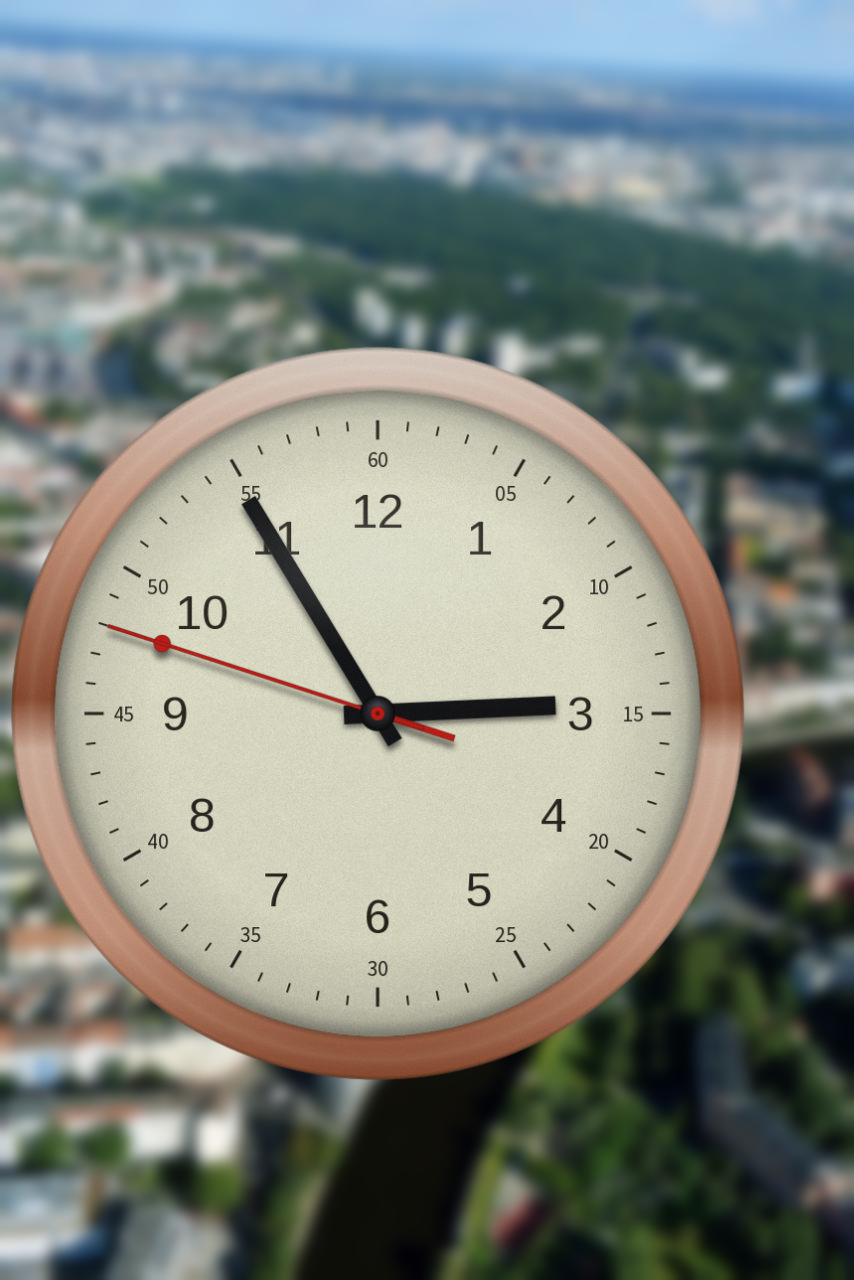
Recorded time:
2 h 54 min 48 s
